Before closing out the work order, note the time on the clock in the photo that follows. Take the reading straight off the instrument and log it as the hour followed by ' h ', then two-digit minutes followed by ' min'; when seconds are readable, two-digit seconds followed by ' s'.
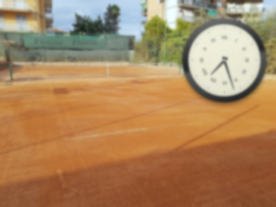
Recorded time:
7 h 27 min
